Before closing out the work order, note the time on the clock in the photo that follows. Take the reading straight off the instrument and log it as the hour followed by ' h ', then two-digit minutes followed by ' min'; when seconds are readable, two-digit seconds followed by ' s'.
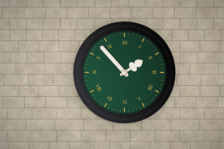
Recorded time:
1 h 53 min
